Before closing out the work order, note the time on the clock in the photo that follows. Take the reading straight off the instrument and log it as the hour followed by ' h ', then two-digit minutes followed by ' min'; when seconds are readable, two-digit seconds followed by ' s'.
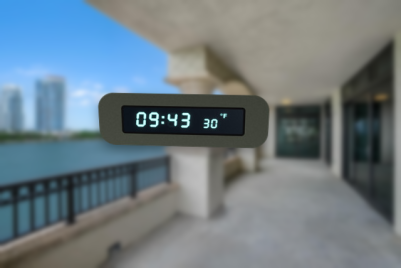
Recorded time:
9 h 43 min
